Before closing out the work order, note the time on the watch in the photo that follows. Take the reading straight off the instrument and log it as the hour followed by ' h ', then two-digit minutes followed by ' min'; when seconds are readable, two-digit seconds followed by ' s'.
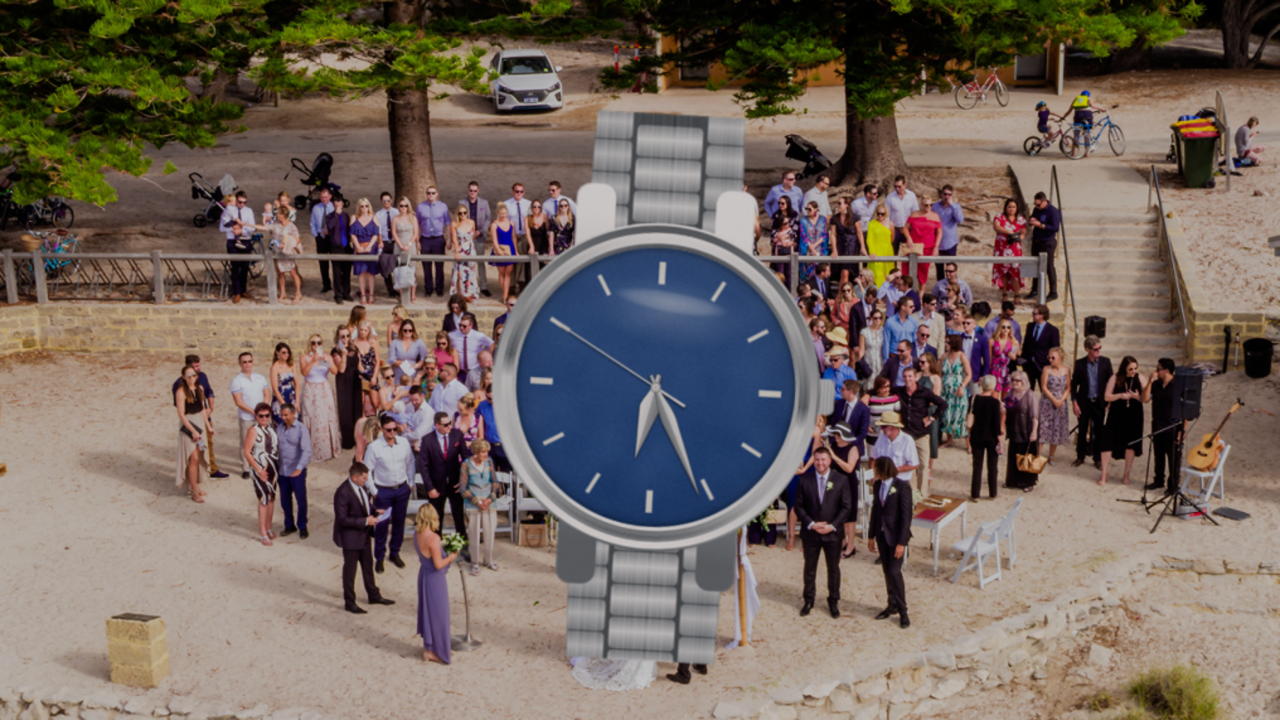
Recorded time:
6 h 25 min 50 s
